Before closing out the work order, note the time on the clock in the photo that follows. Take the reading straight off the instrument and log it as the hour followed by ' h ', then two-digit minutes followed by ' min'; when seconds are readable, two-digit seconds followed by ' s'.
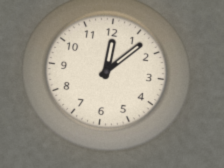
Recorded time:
12 h 07 min
